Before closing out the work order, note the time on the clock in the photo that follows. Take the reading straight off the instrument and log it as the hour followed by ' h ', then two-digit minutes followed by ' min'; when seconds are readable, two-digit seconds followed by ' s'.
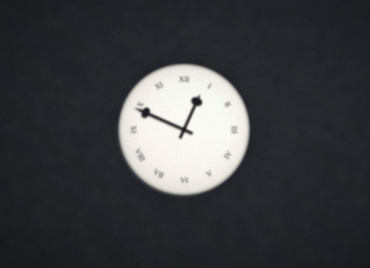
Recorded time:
12 h 49 min
